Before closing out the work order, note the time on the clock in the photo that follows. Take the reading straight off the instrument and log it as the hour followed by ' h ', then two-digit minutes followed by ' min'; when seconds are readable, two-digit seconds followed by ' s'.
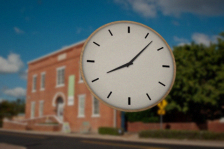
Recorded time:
8 h 07 min
